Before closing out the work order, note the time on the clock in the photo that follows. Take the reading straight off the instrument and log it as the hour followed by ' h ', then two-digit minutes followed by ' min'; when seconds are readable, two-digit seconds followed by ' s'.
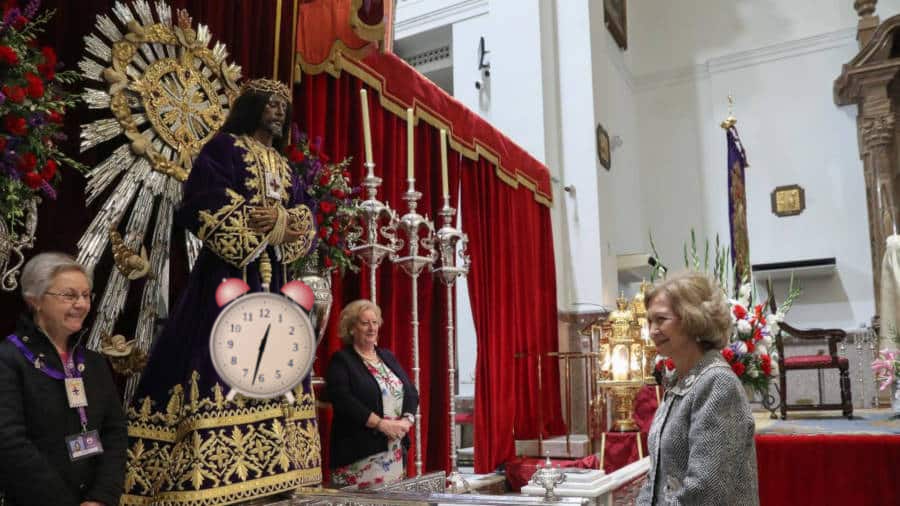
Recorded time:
12 h 32 min
